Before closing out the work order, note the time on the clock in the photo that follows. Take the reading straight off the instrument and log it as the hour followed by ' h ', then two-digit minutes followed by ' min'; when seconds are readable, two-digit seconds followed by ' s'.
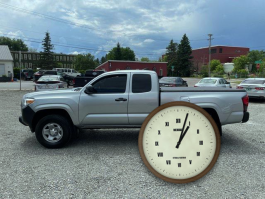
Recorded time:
1 h 03 min
